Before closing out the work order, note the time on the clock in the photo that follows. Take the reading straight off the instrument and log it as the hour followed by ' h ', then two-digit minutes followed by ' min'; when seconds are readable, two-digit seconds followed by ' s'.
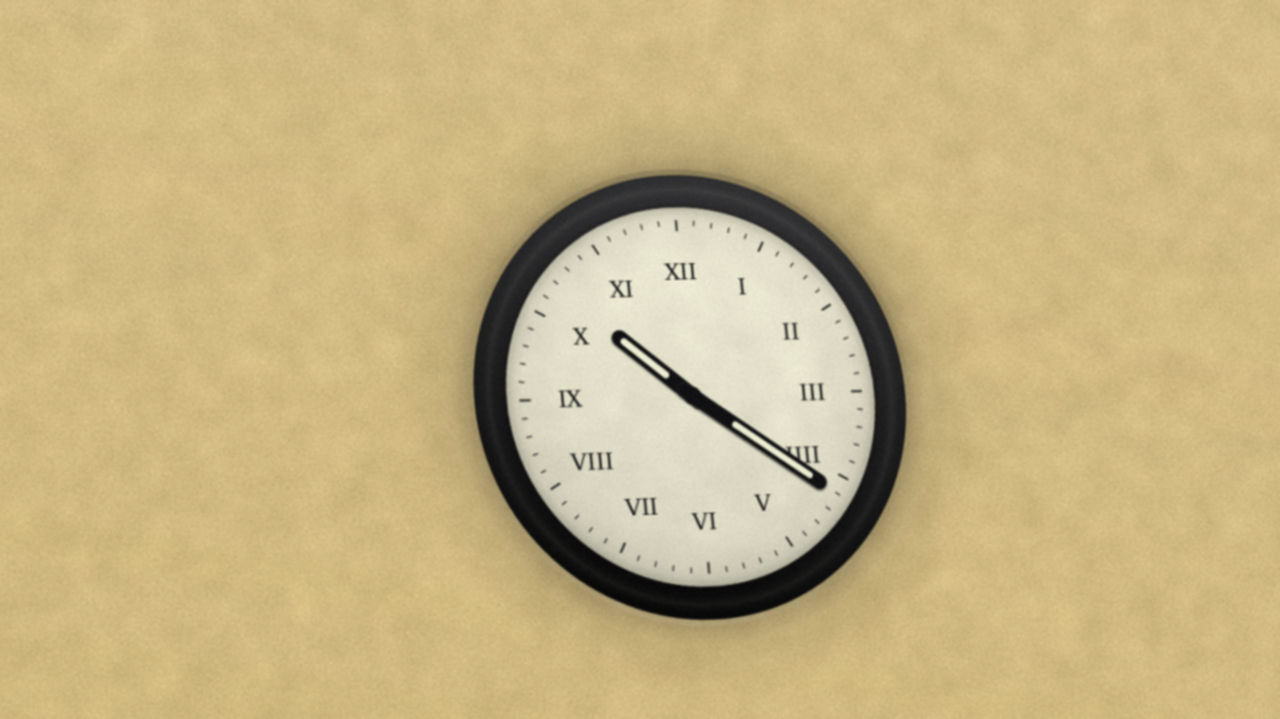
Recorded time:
10 h 21 min
